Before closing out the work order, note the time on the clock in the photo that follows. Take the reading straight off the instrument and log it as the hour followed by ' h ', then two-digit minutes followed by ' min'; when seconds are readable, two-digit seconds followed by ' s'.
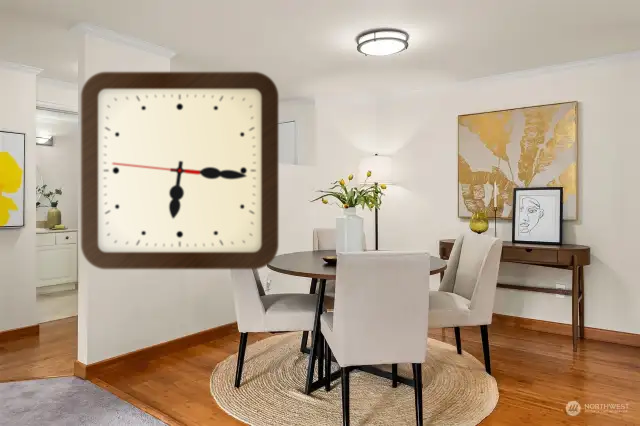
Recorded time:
6 h 15 min 46 s
